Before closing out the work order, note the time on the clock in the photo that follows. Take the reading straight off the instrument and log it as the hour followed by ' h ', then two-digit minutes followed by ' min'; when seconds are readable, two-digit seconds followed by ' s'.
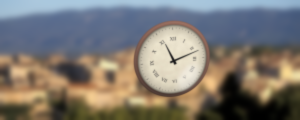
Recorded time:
11 h 12 min
